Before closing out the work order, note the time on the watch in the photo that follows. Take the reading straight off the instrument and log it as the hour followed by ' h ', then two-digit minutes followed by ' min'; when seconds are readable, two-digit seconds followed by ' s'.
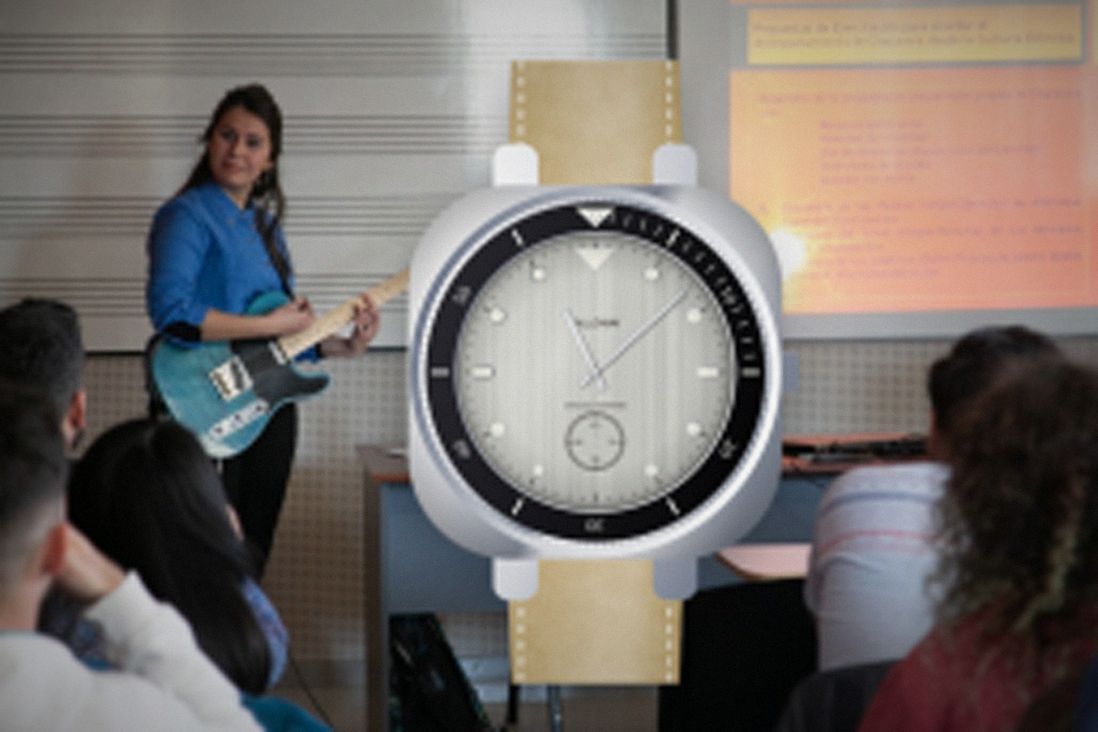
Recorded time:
11 h 08 min
